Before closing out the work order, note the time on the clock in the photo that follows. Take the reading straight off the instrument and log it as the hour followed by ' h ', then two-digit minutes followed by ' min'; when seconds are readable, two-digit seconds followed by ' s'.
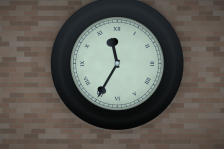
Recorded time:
11 h 35 min
